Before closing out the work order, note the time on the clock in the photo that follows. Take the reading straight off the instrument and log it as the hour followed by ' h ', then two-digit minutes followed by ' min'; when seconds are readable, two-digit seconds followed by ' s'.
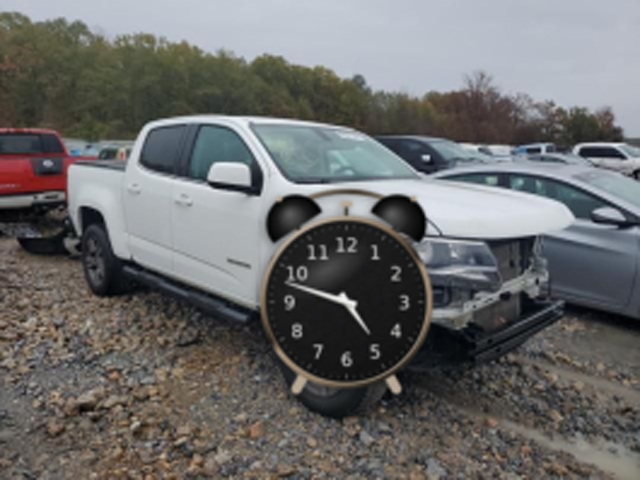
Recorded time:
4 h 48 min
